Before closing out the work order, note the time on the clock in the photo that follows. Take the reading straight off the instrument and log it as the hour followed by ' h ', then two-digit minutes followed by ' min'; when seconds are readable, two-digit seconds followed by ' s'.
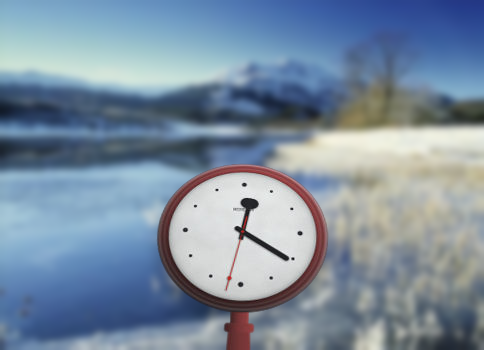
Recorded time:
12 h 20 min 32 s
